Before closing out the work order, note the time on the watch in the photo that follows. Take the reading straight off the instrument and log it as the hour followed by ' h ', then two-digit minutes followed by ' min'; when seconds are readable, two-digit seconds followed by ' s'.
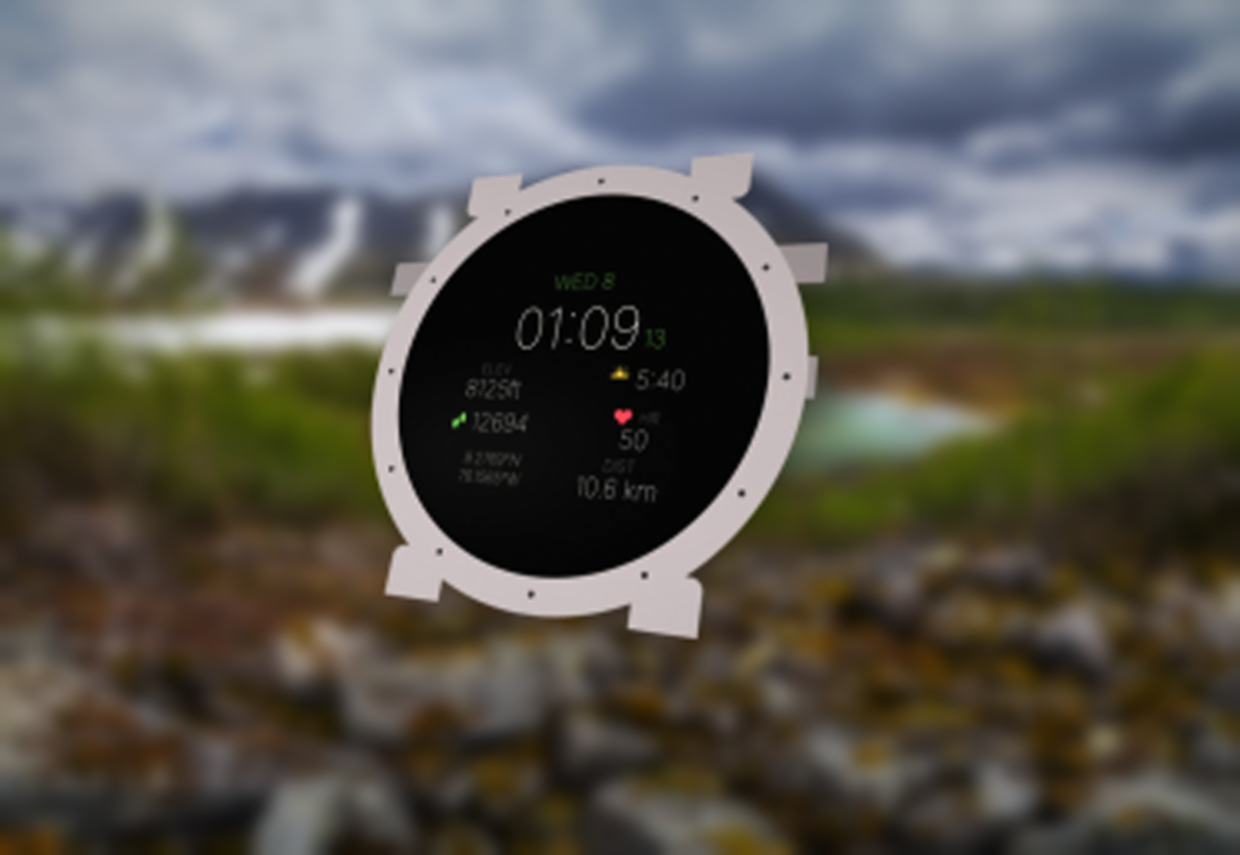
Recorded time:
1 h 09 min
